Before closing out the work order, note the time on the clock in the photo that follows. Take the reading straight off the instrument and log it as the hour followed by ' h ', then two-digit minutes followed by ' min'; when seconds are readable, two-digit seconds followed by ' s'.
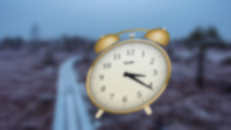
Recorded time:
3 h 21 min
